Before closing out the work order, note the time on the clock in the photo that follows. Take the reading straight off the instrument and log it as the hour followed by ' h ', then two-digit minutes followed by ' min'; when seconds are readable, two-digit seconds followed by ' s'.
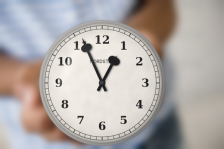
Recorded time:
12 h 56 min
